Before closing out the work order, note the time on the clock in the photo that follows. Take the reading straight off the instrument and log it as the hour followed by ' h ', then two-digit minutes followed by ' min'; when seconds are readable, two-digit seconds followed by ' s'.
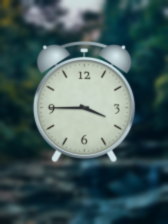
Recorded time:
3 h 45 min
